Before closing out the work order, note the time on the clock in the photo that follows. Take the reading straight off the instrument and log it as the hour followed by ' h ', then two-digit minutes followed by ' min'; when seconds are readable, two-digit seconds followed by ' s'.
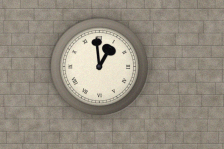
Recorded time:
12 h 59 min
